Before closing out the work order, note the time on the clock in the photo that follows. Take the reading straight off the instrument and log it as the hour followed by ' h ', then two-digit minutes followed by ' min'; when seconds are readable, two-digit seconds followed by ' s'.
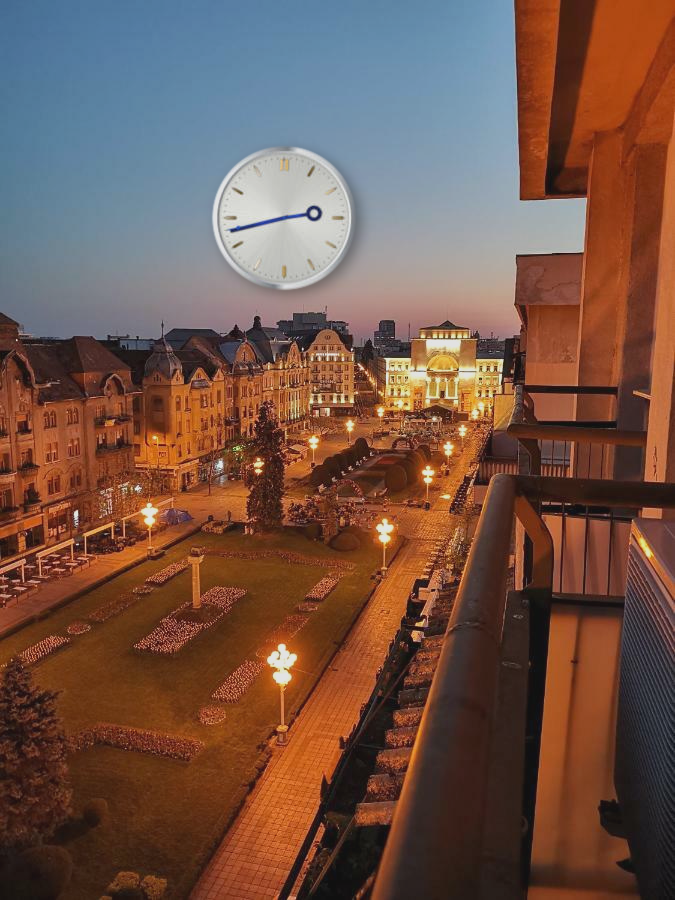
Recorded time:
2 h 42 min 43 s
